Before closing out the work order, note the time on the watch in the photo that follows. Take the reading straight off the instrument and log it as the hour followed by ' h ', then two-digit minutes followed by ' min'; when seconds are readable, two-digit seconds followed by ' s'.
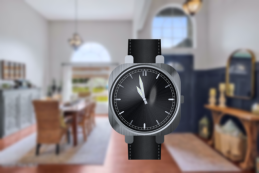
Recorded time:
10 h 58 min
